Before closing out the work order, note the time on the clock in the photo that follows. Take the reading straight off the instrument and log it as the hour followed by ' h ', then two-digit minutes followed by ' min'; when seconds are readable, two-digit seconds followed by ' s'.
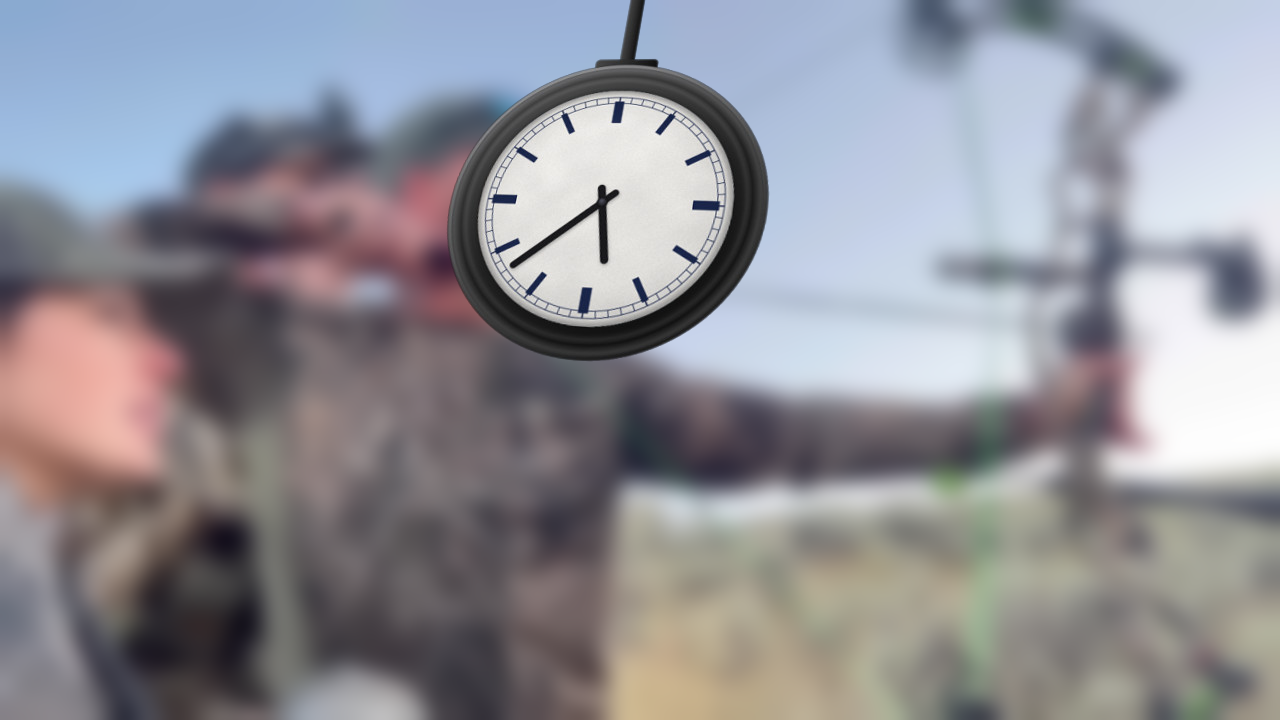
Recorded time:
5 h 38 min
